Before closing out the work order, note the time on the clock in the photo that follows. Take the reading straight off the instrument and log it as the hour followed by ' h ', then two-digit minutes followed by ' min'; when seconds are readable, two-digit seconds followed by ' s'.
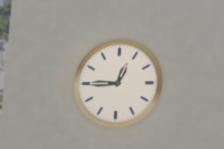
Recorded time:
12 h 45 min
